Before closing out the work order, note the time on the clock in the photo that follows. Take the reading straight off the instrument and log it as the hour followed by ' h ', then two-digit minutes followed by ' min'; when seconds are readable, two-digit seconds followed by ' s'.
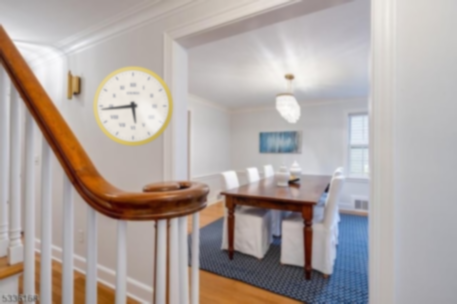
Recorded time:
5 h 44 min
